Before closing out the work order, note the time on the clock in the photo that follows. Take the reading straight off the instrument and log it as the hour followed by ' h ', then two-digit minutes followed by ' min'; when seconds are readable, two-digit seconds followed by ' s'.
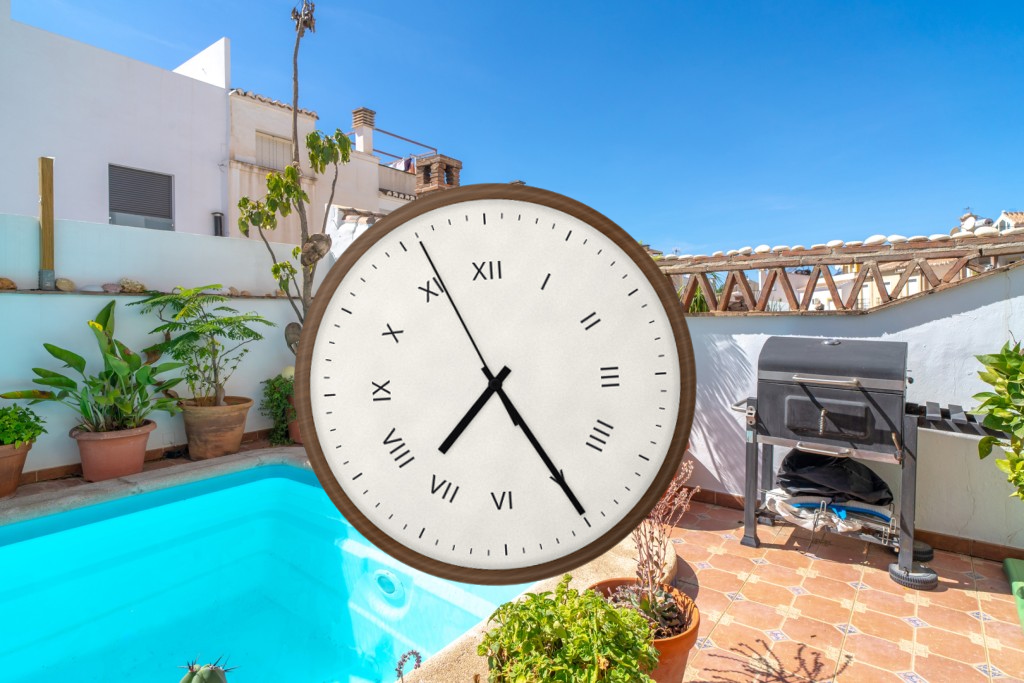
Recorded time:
7 h 24 min 56 s
